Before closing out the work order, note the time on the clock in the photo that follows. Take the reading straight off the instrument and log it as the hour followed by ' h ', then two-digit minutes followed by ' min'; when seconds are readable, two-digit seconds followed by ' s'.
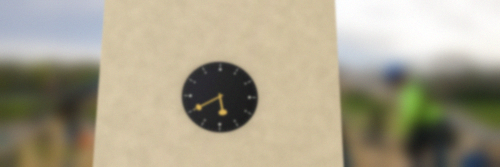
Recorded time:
5 h 40 min
